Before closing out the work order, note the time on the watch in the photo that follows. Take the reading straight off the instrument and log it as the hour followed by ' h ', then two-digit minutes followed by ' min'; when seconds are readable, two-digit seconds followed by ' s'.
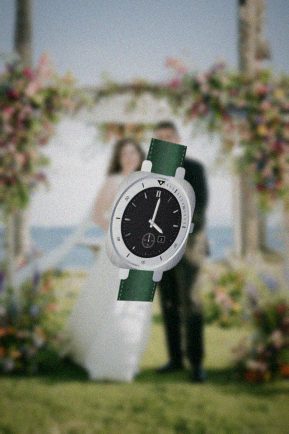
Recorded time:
4 h 01 min
